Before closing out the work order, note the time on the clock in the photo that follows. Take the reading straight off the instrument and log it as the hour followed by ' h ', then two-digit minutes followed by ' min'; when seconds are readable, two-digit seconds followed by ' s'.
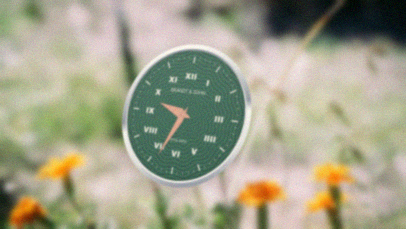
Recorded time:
9 h 34 min
